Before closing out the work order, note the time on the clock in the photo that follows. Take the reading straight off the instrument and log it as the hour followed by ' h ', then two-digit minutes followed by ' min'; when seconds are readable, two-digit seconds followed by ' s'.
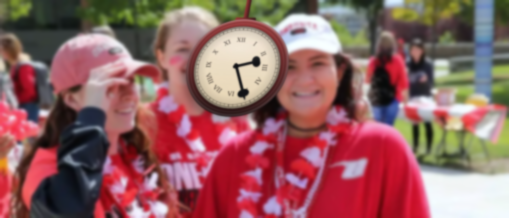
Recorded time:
2 h 26 min
